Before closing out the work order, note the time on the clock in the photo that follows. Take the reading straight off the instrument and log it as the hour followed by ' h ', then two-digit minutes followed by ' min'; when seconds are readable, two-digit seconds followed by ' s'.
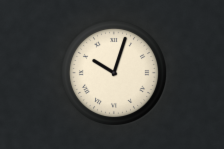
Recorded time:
10 h 03 min
